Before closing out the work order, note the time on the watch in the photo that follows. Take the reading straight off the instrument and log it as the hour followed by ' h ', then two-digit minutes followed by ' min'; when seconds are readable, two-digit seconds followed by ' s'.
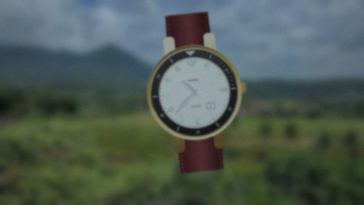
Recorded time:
10 h 38 min
